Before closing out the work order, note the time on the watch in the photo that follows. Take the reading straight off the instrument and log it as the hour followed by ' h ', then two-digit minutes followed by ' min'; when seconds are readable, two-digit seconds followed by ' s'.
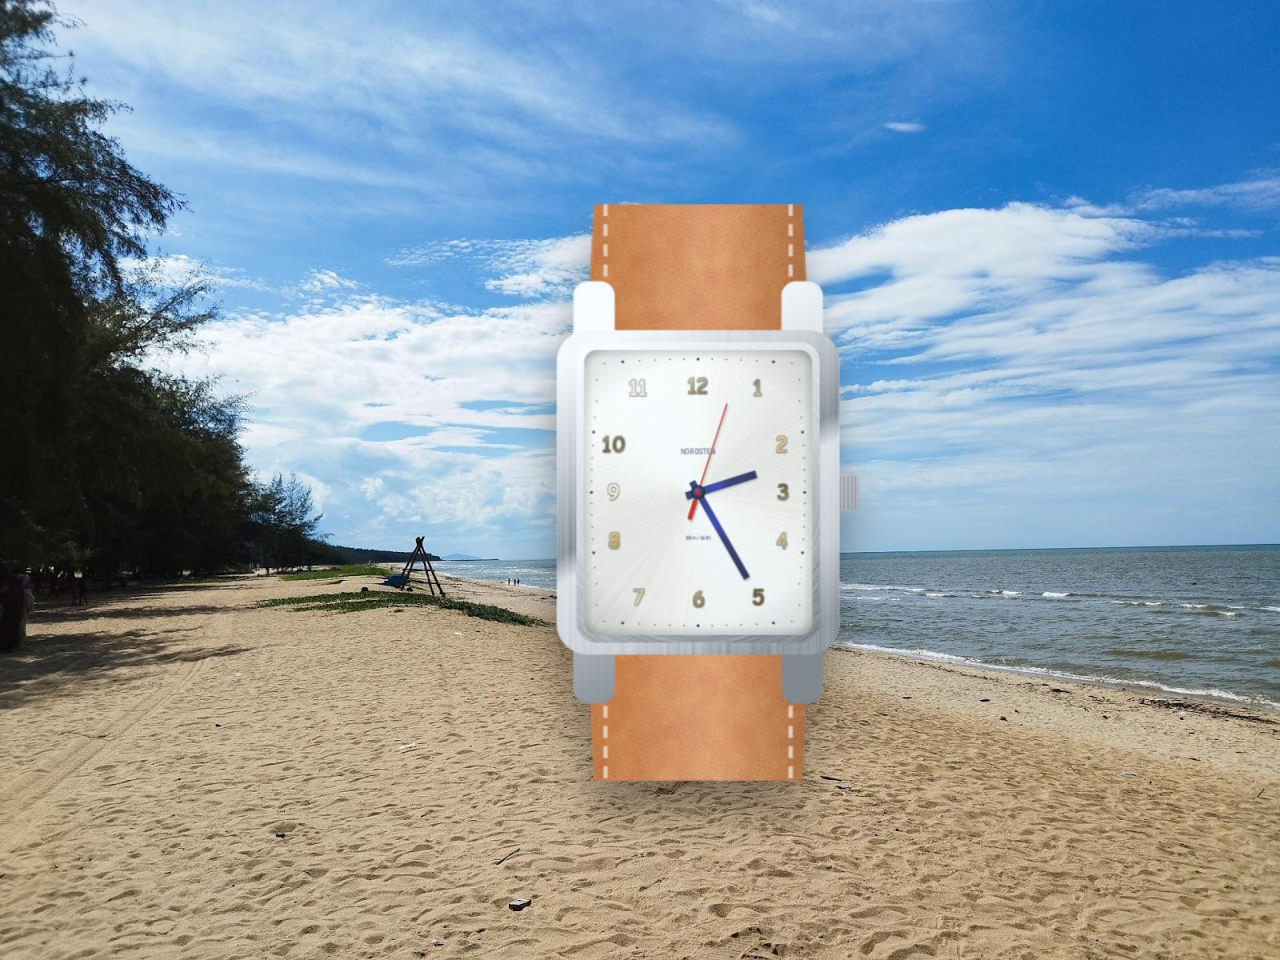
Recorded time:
2 h 25 min 03 s
